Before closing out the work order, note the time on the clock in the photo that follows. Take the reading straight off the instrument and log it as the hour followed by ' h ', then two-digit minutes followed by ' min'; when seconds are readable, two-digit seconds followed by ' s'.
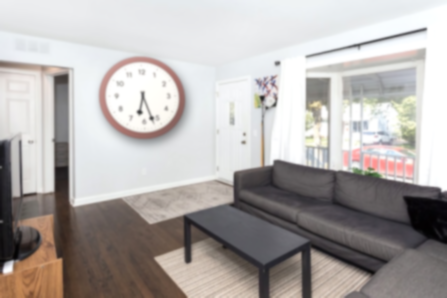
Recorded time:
6 h 27 min
